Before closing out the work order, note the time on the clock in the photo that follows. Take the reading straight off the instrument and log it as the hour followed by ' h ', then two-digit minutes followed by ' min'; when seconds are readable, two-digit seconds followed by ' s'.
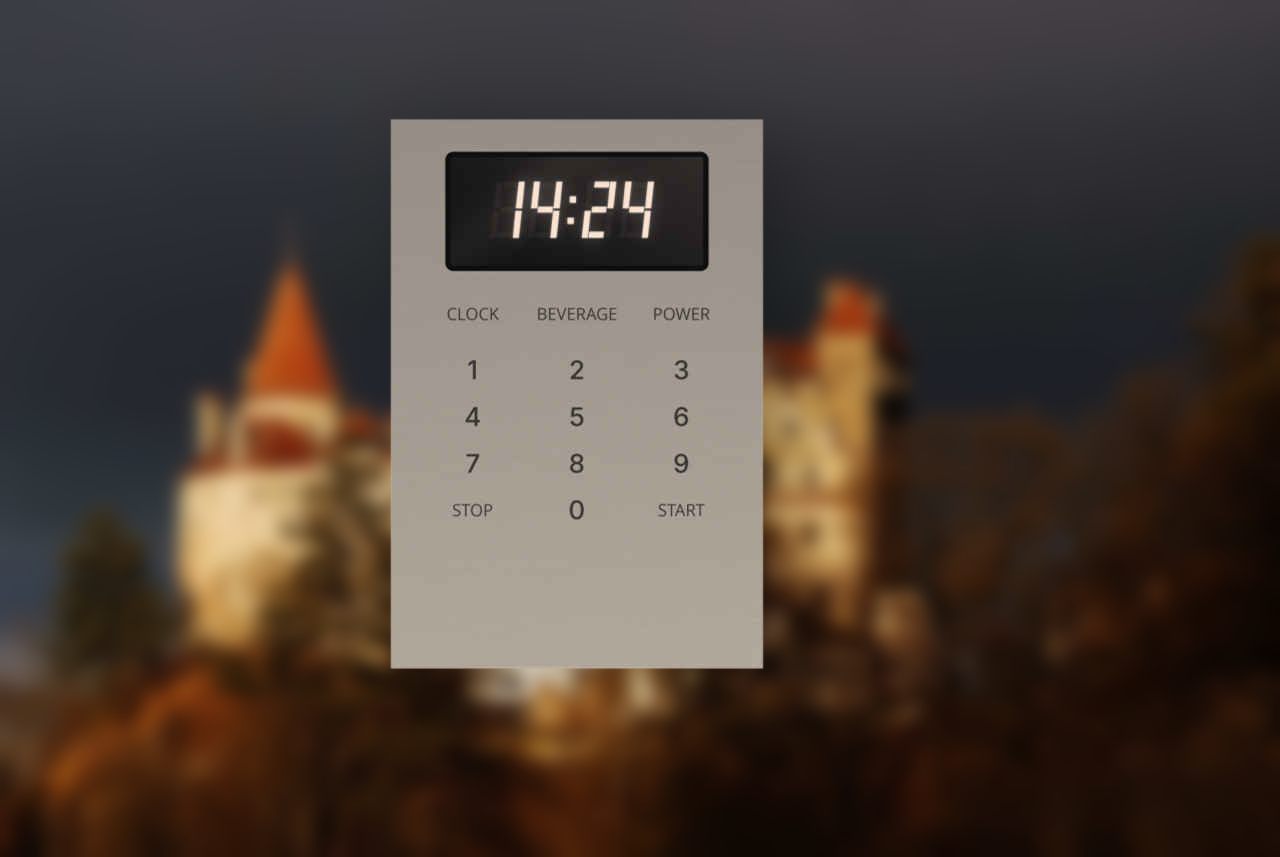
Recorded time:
14 h 24 min
